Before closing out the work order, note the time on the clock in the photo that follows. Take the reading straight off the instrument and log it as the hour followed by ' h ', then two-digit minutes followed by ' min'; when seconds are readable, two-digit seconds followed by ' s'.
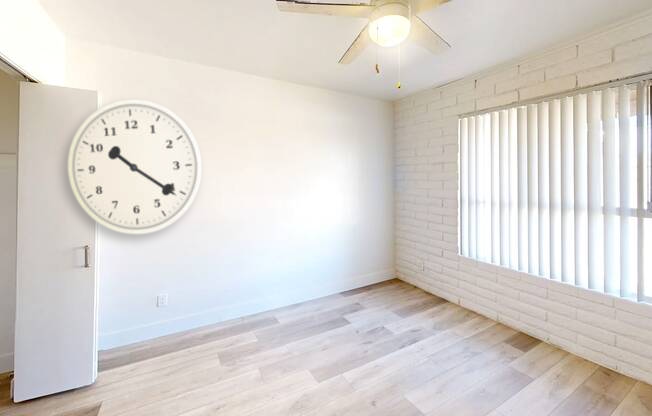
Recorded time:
10 h 21 min
